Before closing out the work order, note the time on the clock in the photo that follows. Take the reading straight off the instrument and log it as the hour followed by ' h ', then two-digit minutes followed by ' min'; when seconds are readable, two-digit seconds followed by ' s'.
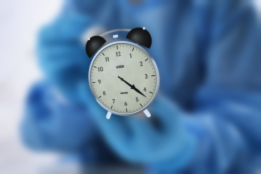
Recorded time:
4 h 22 min
